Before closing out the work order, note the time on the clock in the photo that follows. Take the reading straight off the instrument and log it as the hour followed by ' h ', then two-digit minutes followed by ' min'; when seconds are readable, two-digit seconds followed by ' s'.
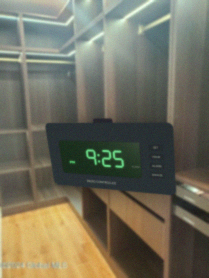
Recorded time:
9 h 25 min
